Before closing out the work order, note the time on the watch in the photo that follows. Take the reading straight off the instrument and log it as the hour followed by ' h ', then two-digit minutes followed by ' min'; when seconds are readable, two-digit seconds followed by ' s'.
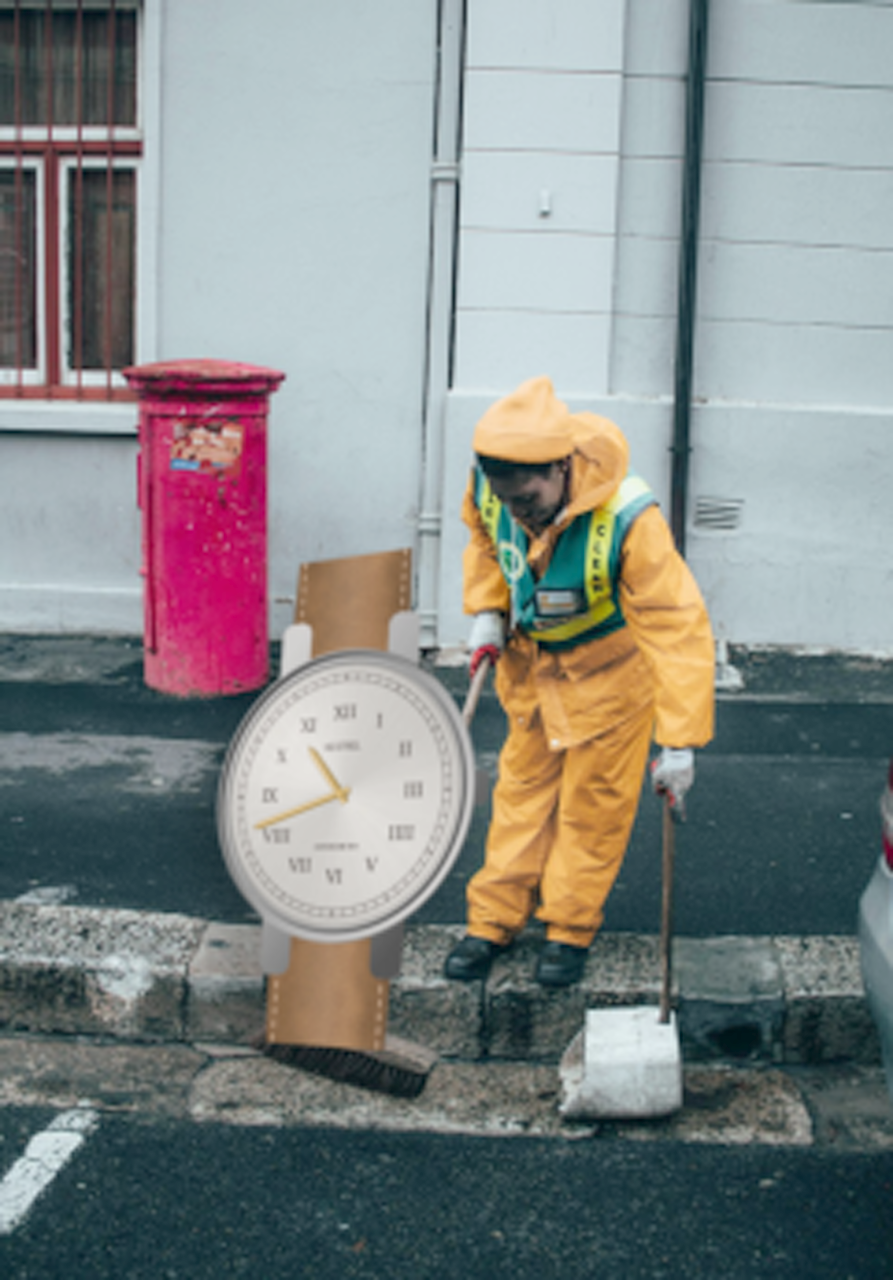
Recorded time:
10 h 42 min
